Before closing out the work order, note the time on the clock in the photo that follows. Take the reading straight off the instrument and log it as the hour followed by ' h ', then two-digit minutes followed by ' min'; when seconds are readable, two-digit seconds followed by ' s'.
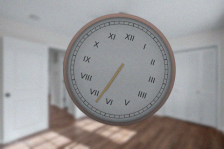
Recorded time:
6 h 33 min
